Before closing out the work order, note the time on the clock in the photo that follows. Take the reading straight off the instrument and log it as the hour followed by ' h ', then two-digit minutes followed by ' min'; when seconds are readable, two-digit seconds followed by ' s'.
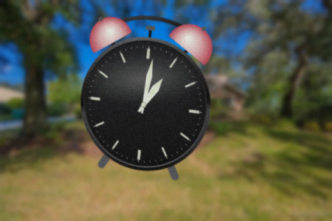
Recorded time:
1 h 01 min
